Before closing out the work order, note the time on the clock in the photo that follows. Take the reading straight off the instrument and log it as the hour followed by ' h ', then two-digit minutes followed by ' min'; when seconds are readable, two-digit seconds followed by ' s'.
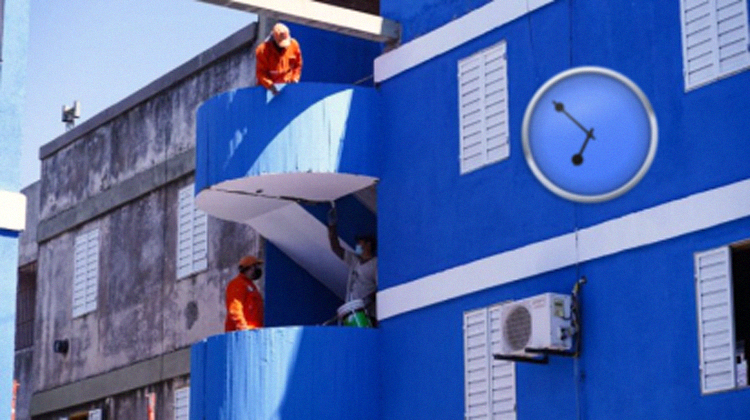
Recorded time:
6 h 52 min
